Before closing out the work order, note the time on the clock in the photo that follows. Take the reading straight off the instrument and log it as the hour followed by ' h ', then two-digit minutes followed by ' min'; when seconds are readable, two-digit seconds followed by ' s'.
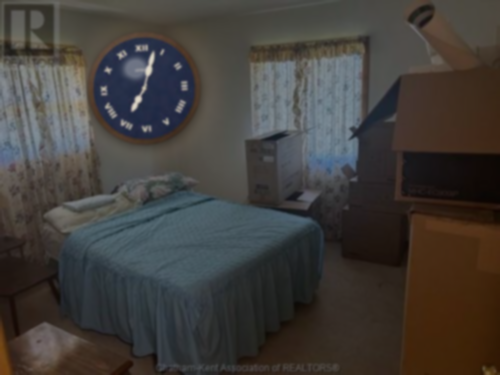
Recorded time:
7 h 03 min
